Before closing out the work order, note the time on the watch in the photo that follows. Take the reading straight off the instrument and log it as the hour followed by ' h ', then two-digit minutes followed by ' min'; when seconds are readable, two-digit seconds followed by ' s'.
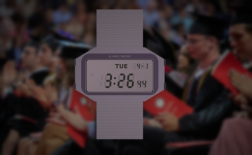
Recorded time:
3 h 26 min 44 s
